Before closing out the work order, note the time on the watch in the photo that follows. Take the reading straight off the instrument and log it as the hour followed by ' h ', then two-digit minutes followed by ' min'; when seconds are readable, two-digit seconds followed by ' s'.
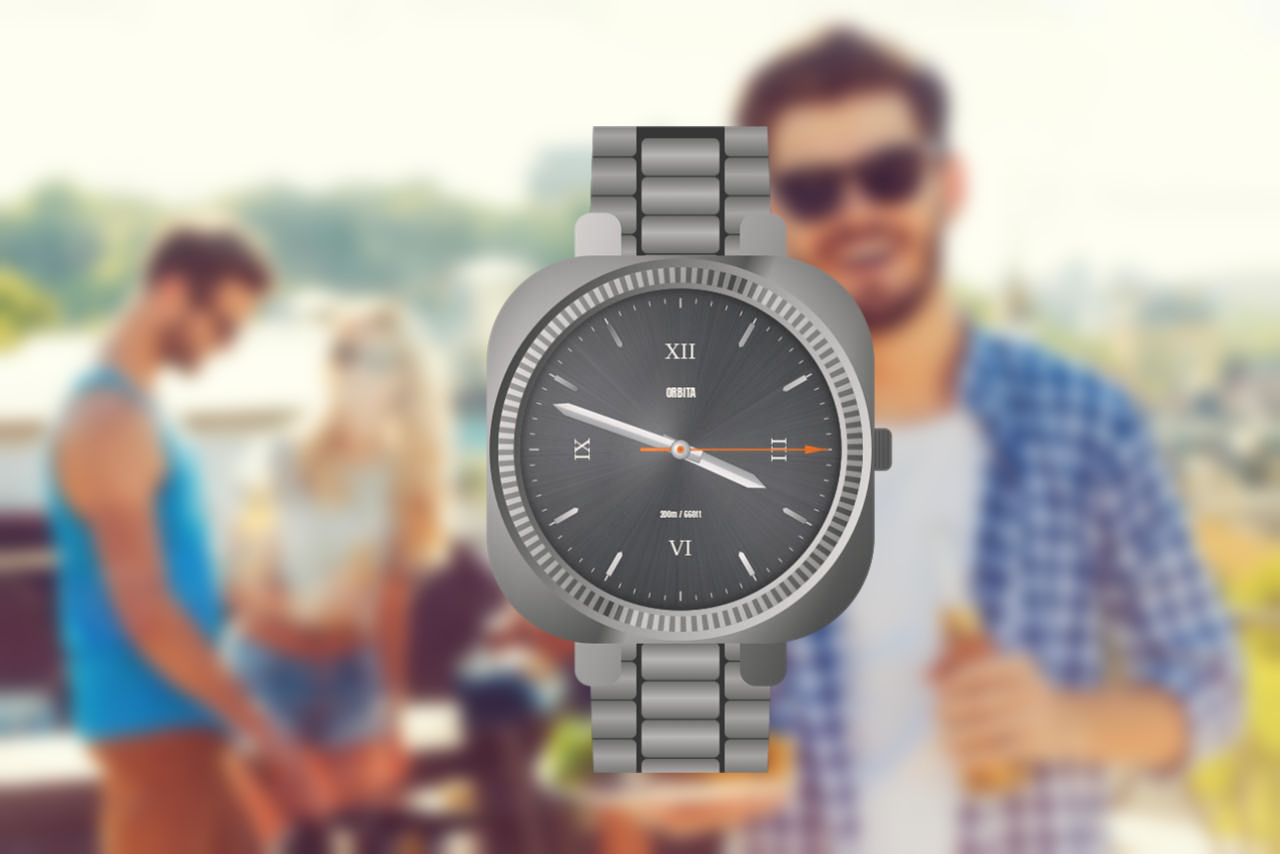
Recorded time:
3 h 48 min 15 s
